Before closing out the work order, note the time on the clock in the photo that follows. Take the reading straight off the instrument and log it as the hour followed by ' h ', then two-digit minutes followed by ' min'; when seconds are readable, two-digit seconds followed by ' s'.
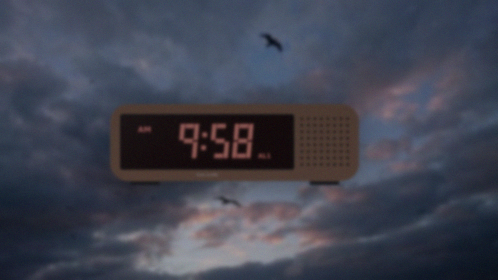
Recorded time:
9 h 58 min
